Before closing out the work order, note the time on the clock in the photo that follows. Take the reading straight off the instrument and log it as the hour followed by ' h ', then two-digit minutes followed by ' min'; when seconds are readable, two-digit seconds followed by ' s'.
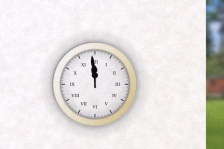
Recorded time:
11 h 59 min
